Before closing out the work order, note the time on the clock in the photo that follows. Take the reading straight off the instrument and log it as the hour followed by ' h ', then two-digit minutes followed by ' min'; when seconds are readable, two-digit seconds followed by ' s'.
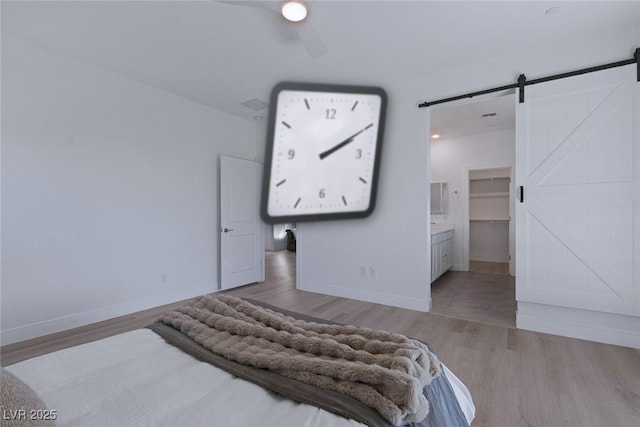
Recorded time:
2 h 10 min
